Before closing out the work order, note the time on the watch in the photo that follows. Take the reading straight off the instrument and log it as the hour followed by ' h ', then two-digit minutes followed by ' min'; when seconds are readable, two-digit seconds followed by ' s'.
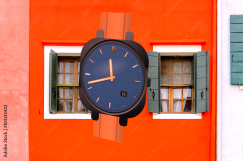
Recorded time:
11 h 42 min
